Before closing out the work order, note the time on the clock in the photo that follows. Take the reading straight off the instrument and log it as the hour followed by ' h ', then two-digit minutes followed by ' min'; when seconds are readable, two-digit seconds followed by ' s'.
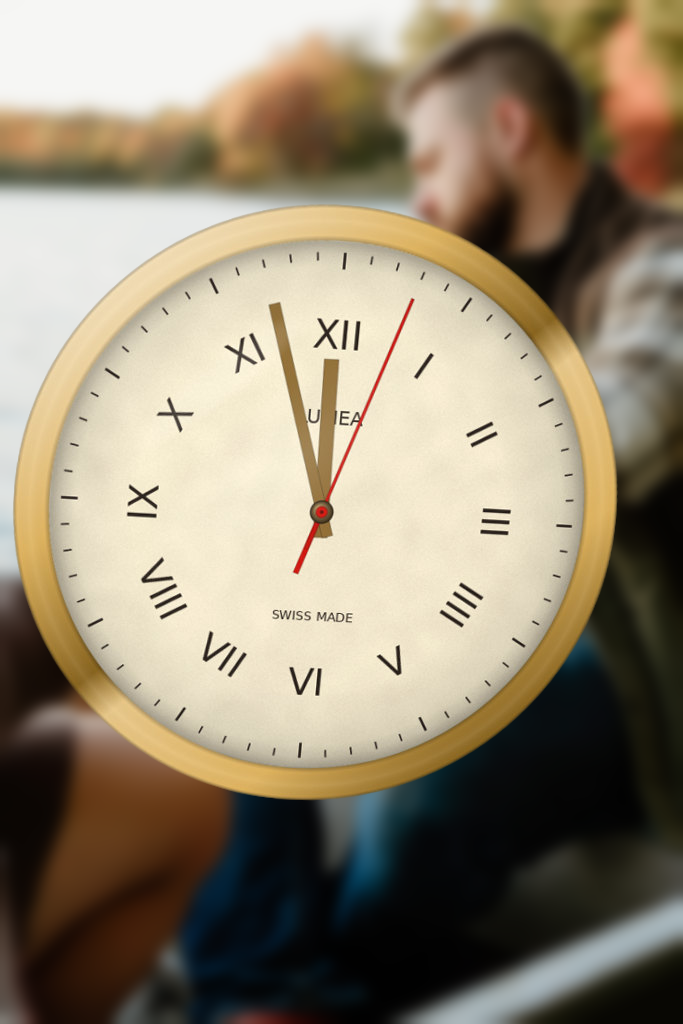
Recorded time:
11 h 57 min 03 s
